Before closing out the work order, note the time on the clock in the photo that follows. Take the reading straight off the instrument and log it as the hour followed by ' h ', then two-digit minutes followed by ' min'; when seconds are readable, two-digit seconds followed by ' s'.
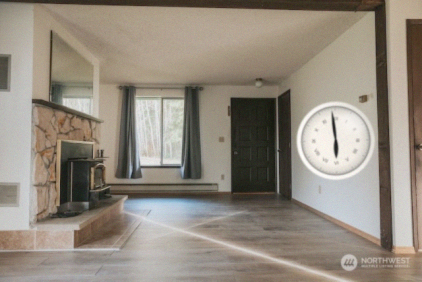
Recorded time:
5 h 59 min
